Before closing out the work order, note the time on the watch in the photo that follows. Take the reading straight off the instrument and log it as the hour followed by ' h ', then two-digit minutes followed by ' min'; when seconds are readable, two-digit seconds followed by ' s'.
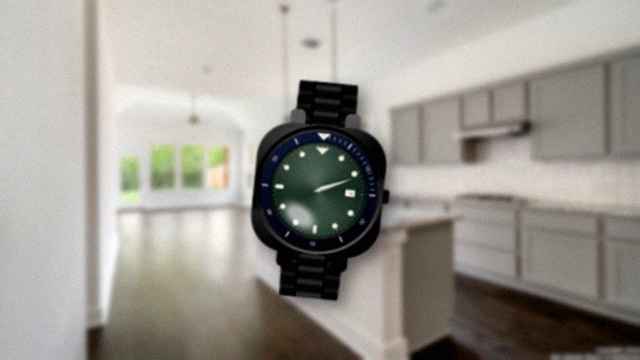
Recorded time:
2 h 11 min
